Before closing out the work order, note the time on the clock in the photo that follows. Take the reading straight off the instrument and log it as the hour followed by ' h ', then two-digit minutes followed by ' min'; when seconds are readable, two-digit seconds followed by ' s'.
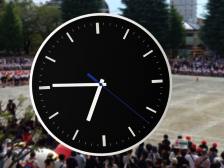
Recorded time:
6 h 45 min 22 s
